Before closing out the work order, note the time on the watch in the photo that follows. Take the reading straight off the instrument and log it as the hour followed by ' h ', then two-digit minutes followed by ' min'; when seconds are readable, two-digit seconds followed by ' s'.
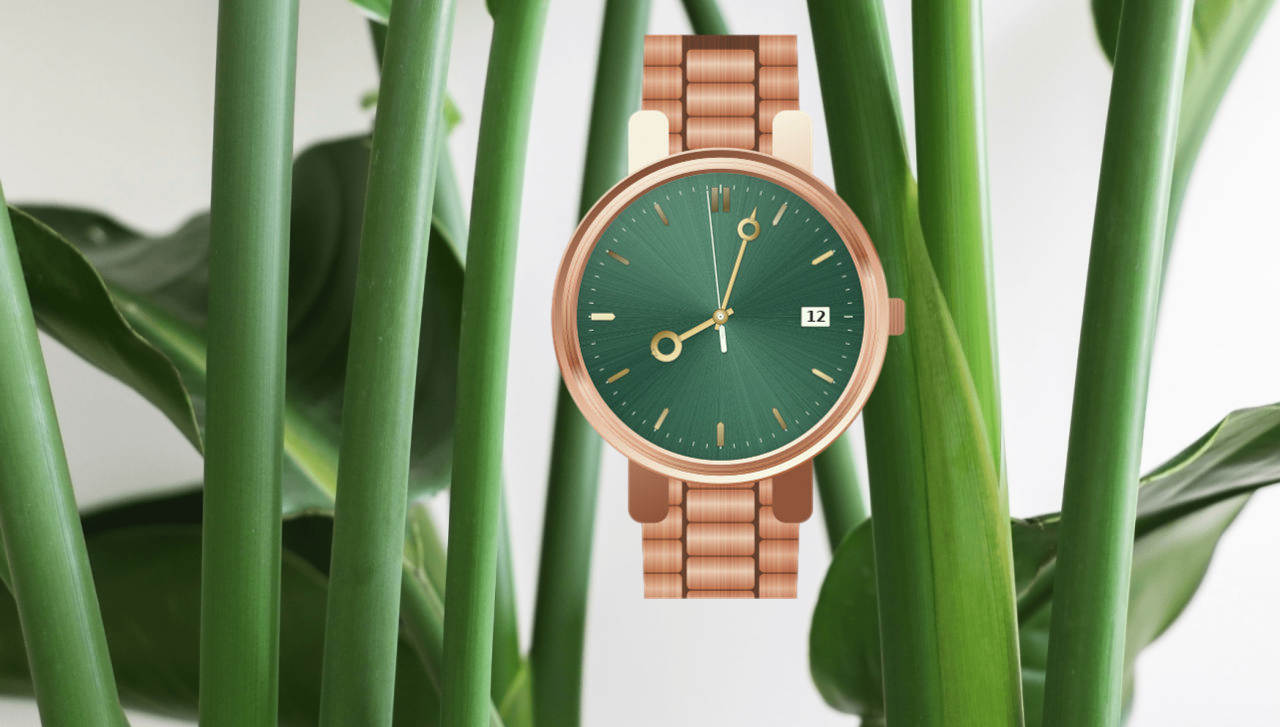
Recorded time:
8 h 02 min 59 s
